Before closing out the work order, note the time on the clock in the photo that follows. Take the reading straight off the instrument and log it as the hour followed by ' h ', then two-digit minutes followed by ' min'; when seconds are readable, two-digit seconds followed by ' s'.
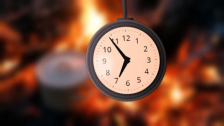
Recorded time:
6 h 54 min
